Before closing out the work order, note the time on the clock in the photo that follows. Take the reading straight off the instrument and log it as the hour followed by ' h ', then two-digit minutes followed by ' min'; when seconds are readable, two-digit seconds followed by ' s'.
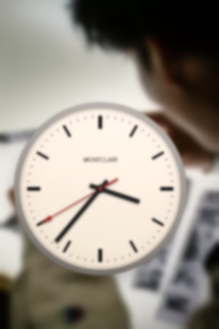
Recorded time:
3 h 36 min 40 s
